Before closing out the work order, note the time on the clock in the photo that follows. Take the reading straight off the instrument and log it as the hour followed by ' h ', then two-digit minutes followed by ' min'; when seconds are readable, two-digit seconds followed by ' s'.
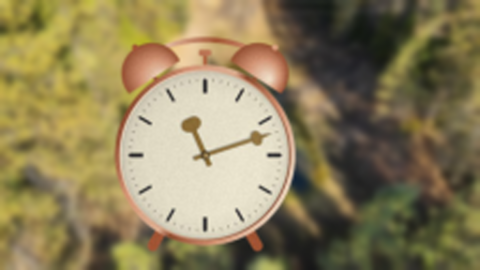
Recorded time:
11 h 12 min
